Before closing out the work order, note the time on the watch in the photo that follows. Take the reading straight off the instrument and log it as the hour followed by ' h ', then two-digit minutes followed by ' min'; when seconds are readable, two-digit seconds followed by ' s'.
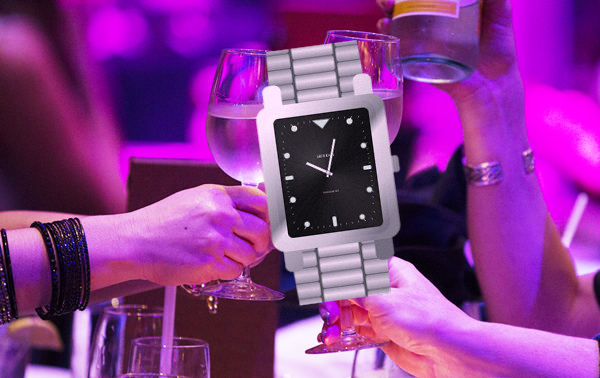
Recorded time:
10 h 03 min
